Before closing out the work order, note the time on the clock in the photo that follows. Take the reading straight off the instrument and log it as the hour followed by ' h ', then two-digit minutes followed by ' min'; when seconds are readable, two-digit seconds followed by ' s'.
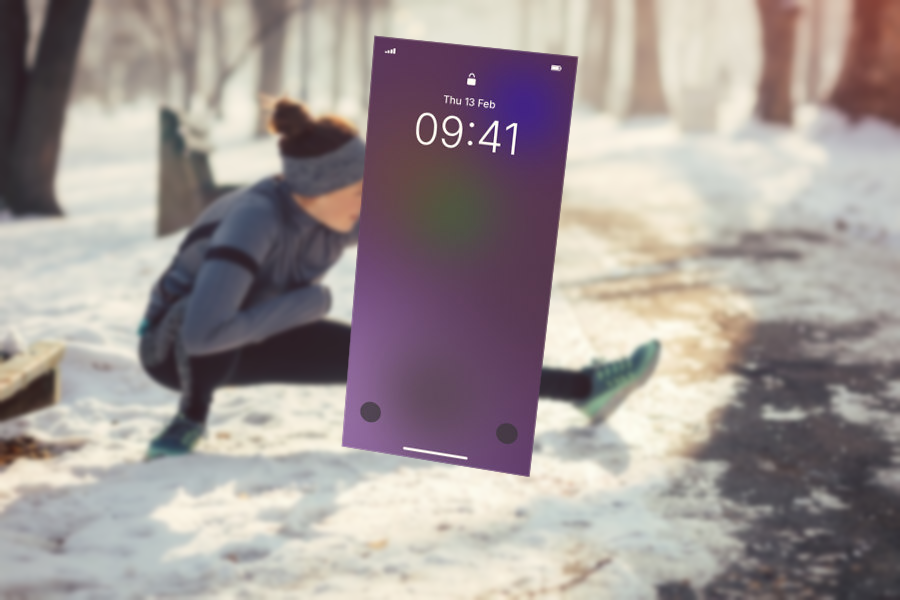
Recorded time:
9 h 41 min
